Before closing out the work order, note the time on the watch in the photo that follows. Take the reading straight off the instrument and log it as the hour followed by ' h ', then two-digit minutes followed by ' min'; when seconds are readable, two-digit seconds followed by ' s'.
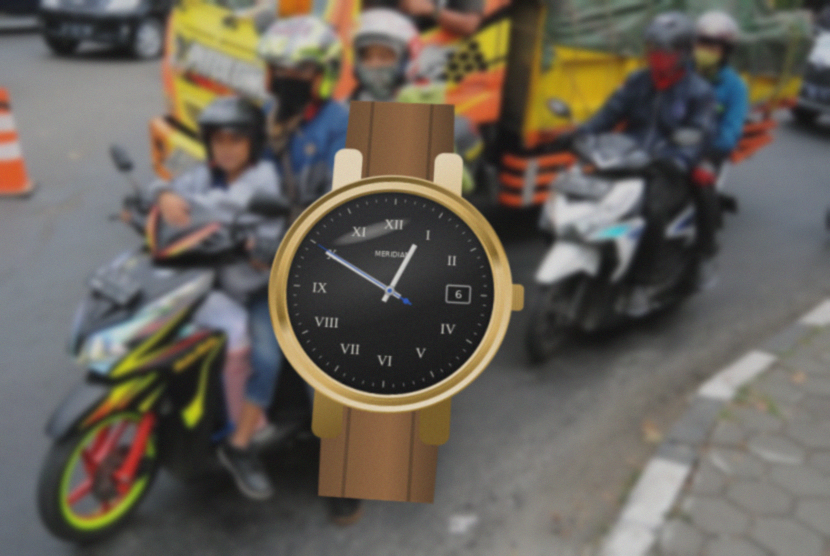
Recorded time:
12 h 49 min 50 s
